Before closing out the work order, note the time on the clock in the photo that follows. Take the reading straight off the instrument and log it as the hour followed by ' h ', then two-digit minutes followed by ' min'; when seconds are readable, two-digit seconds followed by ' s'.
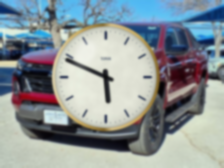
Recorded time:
5 h 49 min
